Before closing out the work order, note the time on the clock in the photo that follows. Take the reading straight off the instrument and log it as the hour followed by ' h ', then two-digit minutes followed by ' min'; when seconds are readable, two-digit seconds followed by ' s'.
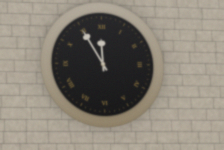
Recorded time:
11 h 55 min
